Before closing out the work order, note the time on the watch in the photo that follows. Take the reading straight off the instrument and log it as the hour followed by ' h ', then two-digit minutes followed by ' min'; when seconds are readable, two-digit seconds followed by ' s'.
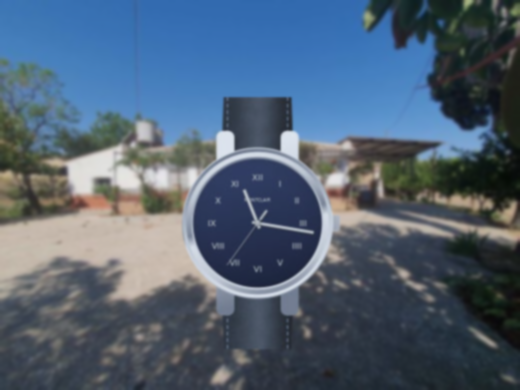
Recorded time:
11 h 16 min 36 s
